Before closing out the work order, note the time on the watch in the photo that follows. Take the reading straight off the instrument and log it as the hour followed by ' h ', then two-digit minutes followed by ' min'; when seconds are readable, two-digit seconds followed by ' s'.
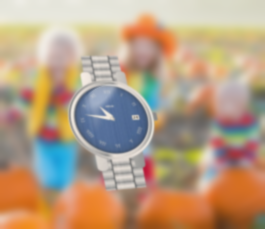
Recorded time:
10 h 47 min
